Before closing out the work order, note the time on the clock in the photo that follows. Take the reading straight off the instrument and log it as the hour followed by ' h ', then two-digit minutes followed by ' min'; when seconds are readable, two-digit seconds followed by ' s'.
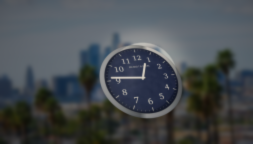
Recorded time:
12 h 46 min
